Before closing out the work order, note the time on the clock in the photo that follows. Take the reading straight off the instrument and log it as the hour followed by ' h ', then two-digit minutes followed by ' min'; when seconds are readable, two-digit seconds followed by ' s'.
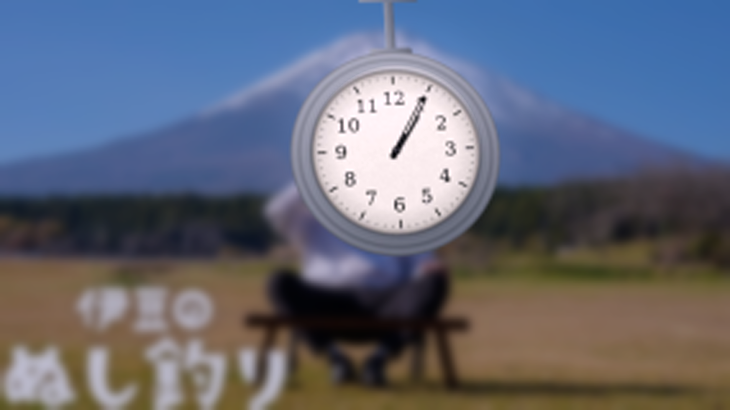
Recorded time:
1 h 05 min
